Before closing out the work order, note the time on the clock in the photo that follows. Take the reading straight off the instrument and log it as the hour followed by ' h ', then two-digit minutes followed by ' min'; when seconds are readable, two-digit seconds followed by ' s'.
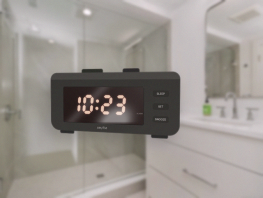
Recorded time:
10 h 23 min
